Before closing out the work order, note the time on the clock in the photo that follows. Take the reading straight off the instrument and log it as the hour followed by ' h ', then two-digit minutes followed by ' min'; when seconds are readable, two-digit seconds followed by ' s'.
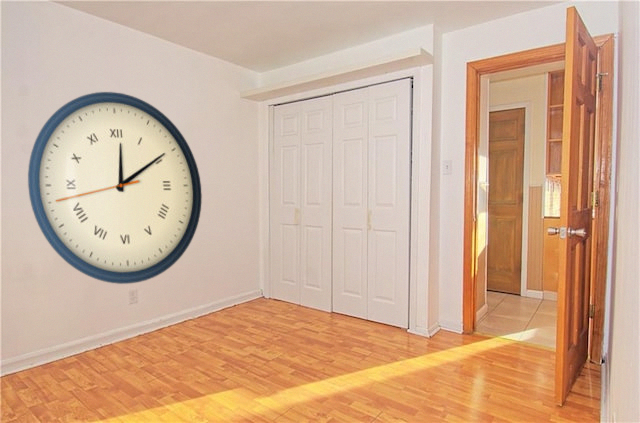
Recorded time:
12 h 09 min 43 s
